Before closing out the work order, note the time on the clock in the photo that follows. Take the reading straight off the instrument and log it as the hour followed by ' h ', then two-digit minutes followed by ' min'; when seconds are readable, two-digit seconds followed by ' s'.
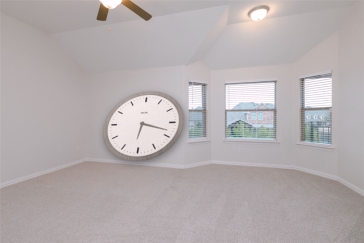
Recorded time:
6 h 18 min
